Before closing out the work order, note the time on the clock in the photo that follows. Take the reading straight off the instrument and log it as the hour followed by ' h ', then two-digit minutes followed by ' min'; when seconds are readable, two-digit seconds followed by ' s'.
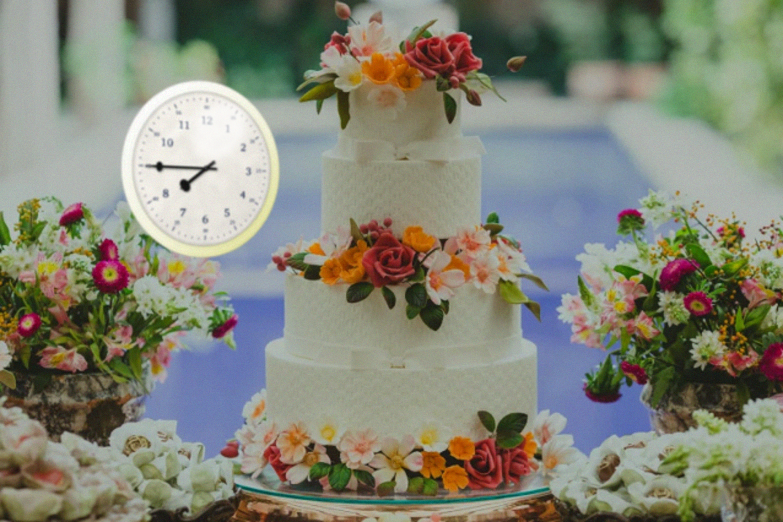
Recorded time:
7 h 45 min
